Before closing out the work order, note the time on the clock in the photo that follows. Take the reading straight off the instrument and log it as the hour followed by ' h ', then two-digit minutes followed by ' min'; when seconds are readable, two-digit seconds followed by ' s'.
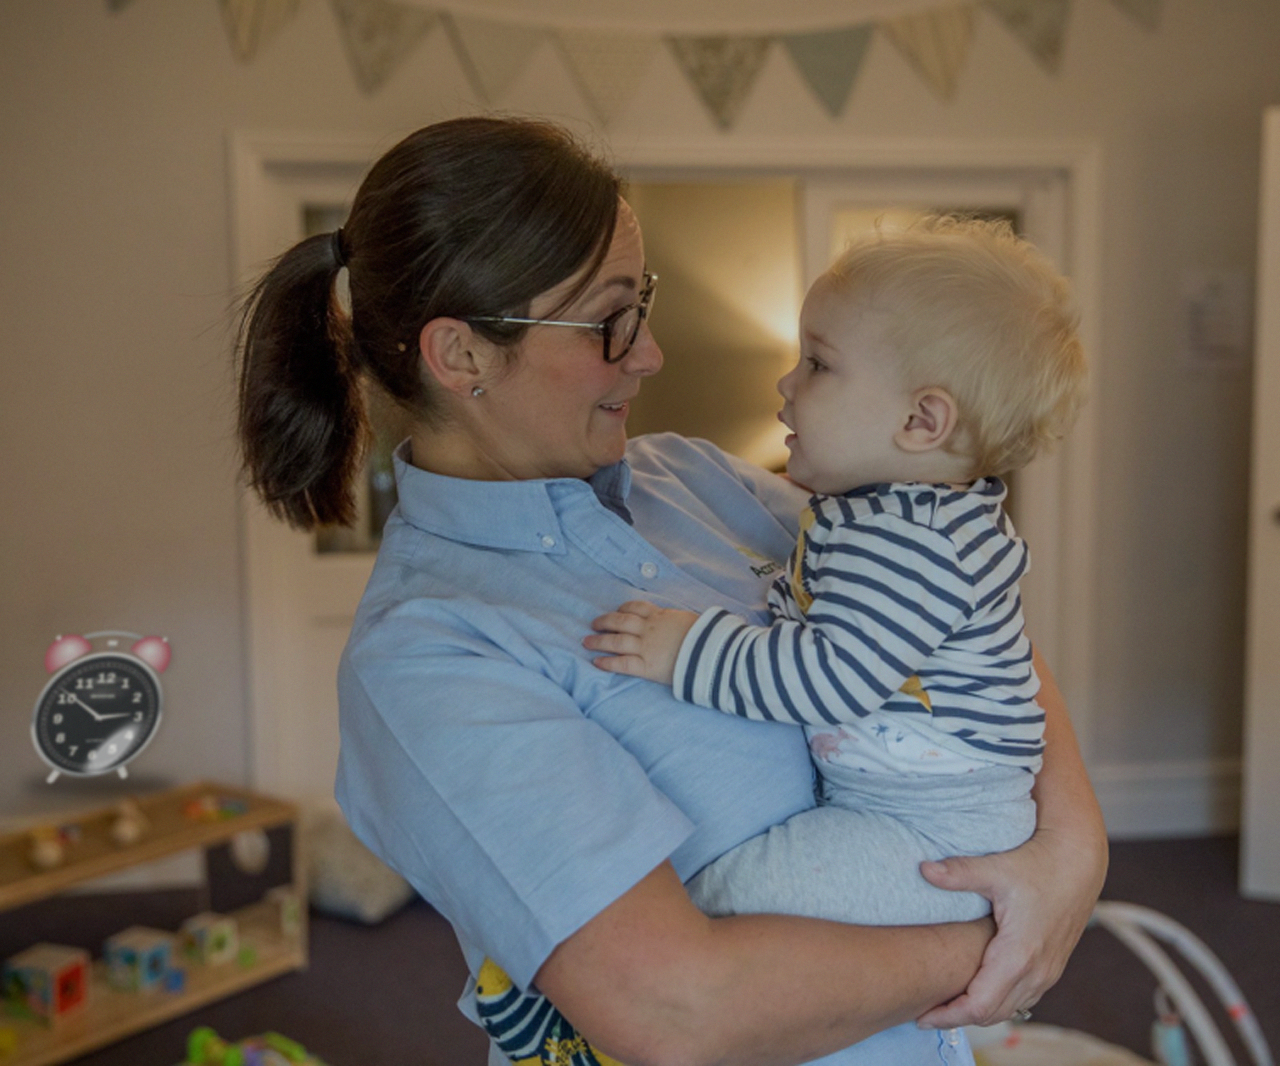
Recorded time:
2 h 51 min
